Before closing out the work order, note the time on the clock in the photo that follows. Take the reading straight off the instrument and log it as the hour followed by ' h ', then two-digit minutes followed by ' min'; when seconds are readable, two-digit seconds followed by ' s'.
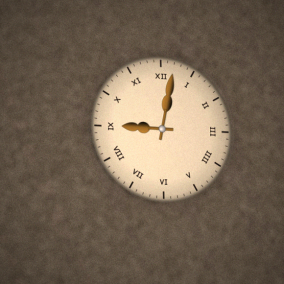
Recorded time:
9 h 02 min
